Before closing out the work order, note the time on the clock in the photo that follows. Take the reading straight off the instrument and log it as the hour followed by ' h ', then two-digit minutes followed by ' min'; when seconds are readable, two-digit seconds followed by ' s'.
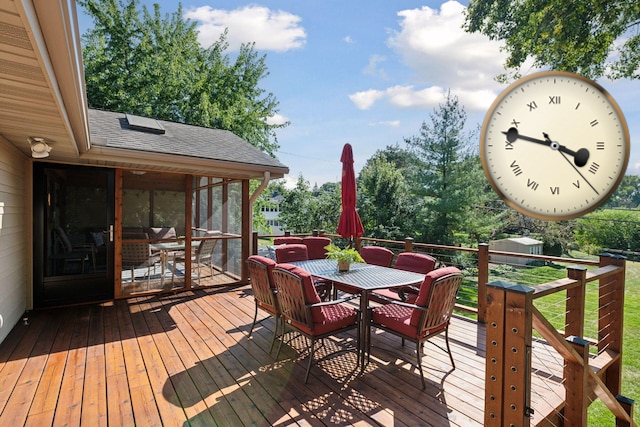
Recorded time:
3 h 47 min 23 s
